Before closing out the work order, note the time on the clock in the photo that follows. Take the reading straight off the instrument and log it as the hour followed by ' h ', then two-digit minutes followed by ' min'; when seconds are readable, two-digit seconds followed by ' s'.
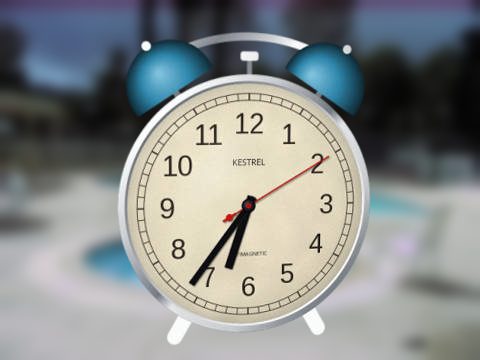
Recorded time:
6 h 36 min 10 s
